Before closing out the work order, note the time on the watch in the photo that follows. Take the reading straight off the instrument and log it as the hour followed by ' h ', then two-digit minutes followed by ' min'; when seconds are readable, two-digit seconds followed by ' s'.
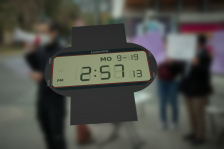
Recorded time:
2 h 57 min 13 s
